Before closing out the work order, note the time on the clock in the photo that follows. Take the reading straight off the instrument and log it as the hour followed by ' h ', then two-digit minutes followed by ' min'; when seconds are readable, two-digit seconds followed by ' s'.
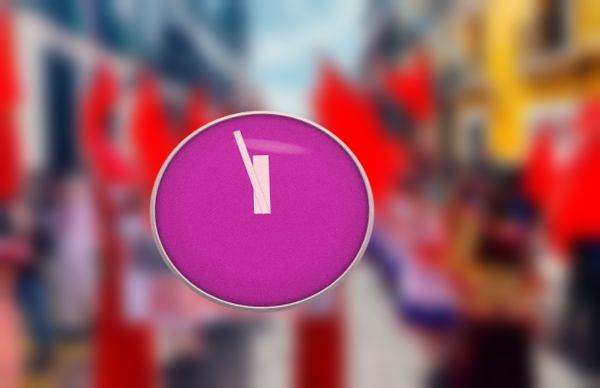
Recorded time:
11 h 57 min
